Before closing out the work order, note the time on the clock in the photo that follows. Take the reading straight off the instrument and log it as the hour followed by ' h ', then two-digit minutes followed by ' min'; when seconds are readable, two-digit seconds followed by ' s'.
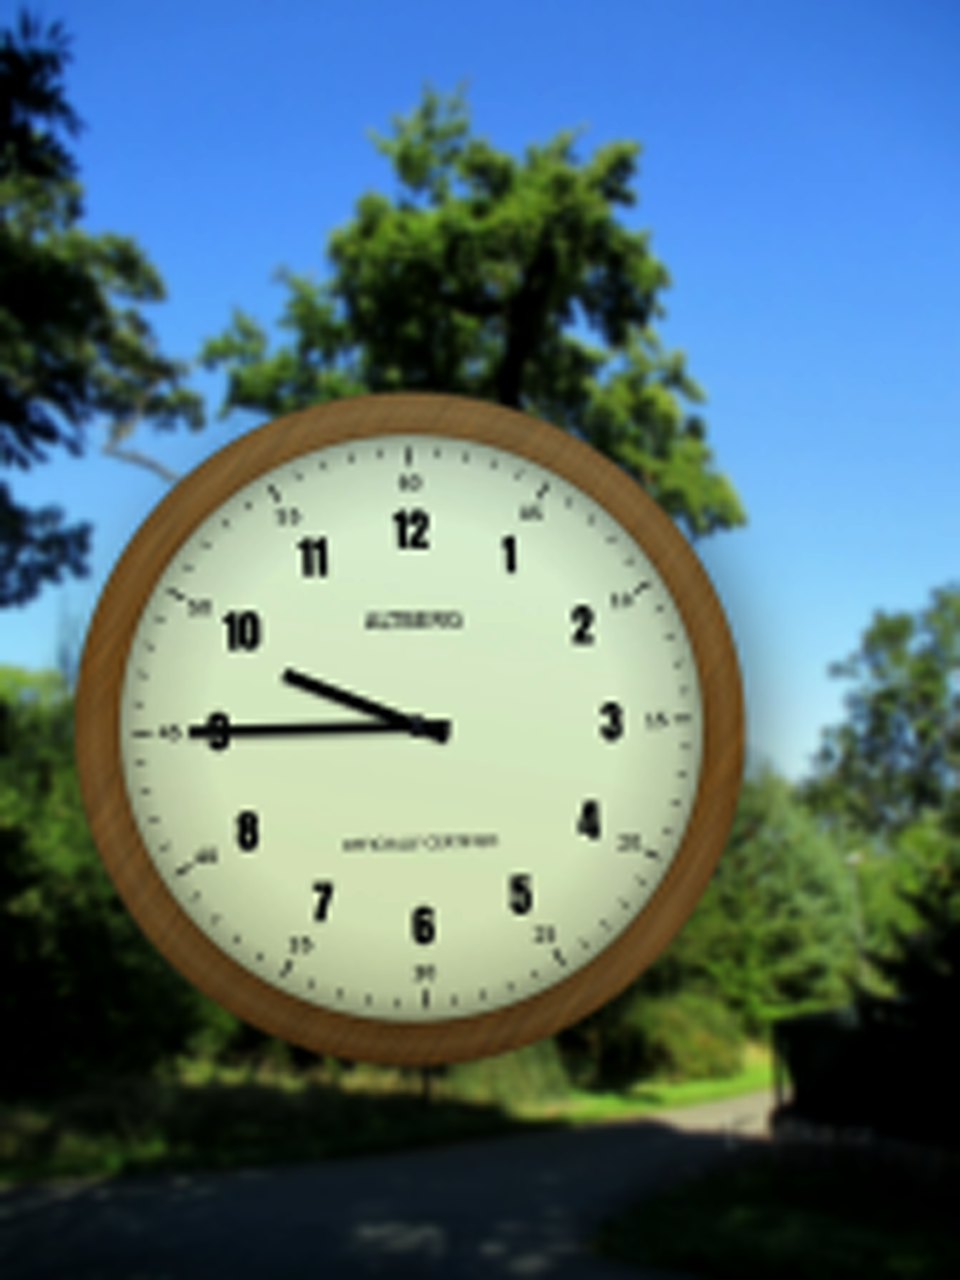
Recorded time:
9 h 45 min
